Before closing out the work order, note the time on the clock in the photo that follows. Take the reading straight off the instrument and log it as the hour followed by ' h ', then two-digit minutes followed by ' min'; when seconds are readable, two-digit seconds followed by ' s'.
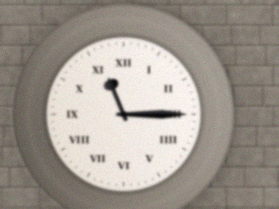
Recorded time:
11 h 15 min
